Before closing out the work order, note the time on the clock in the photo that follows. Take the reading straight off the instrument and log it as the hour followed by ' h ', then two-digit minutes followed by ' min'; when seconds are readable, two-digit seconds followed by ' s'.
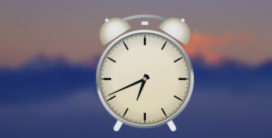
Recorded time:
6 h 41 min
